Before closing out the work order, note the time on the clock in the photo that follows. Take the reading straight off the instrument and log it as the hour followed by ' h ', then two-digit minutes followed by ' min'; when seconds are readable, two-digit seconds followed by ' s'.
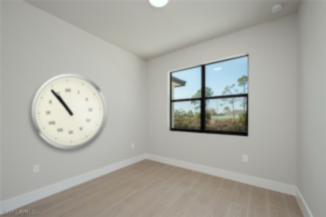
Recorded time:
10 h 54 min
